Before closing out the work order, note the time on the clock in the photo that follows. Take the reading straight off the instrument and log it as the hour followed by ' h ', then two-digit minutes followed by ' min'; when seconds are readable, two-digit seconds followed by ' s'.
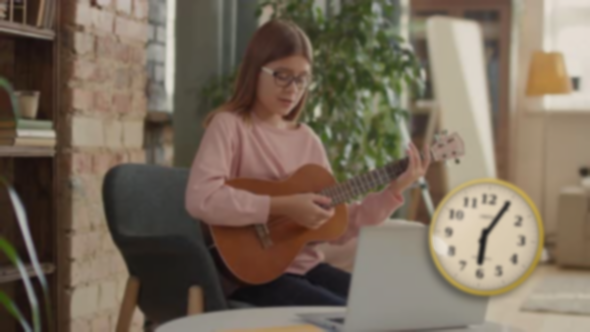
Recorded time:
6 h 05 min
